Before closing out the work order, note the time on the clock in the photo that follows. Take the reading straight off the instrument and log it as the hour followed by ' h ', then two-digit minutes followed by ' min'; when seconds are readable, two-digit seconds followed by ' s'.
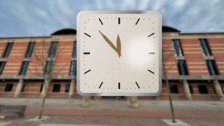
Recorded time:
11 h 53 min
